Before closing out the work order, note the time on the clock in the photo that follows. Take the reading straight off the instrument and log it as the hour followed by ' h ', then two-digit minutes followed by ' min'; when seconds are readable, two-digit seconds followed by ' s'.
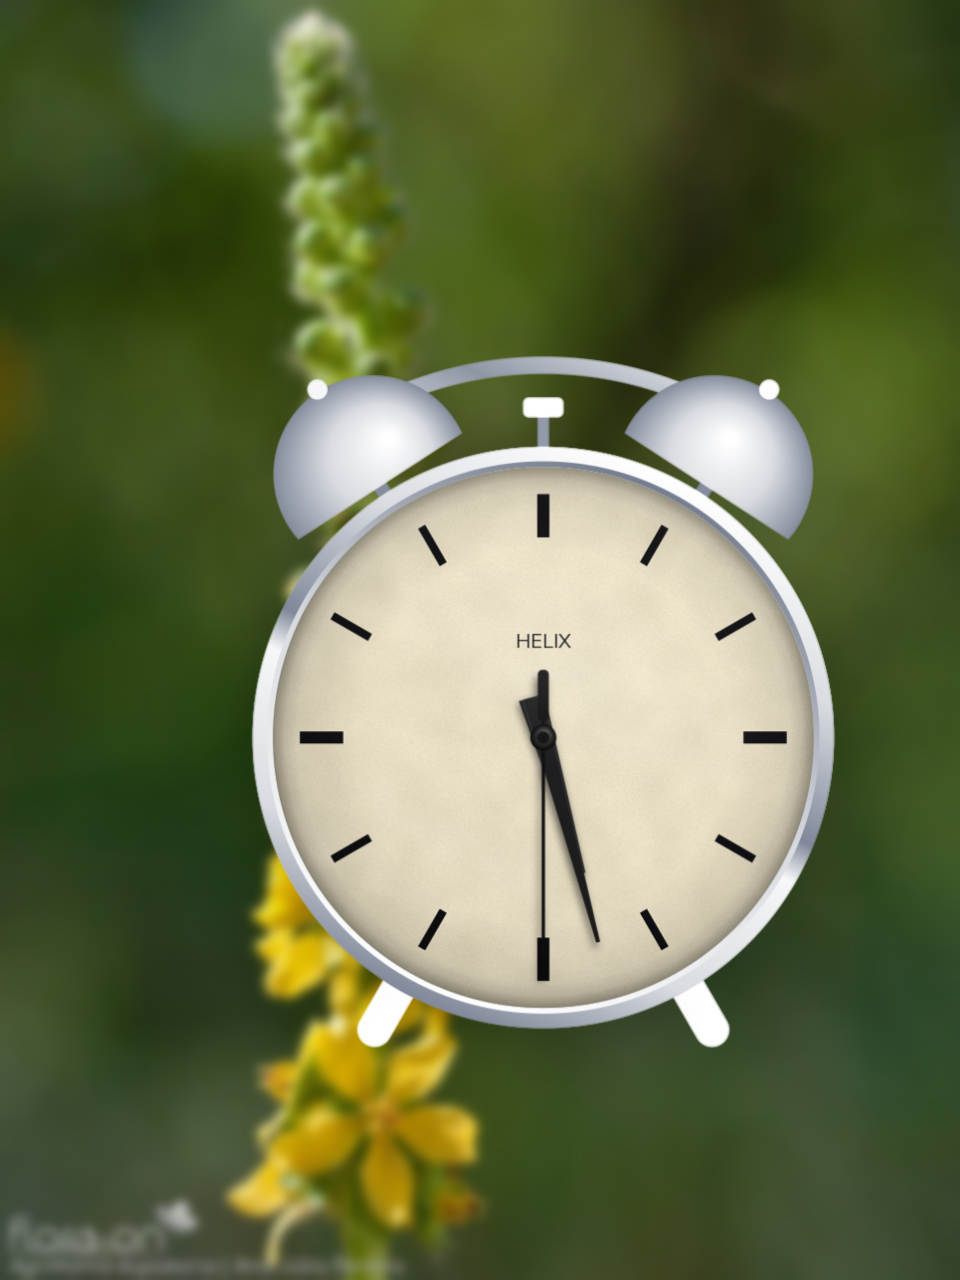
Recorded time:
5 h 27 min 30 s
